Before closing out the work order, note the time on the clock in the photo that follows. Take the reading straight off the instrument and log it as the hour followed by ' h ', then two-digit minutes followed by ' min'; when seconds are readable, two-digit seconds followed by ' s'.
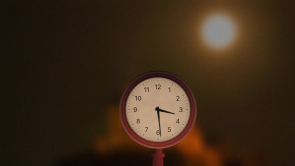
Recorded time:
3 h 29 min
